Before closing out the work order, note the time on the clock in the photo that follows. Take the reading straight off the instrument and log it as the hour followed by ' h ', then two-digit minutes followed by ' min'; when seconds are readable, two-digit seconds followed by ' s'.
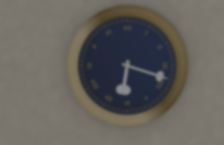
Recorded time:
6 h 18 min
